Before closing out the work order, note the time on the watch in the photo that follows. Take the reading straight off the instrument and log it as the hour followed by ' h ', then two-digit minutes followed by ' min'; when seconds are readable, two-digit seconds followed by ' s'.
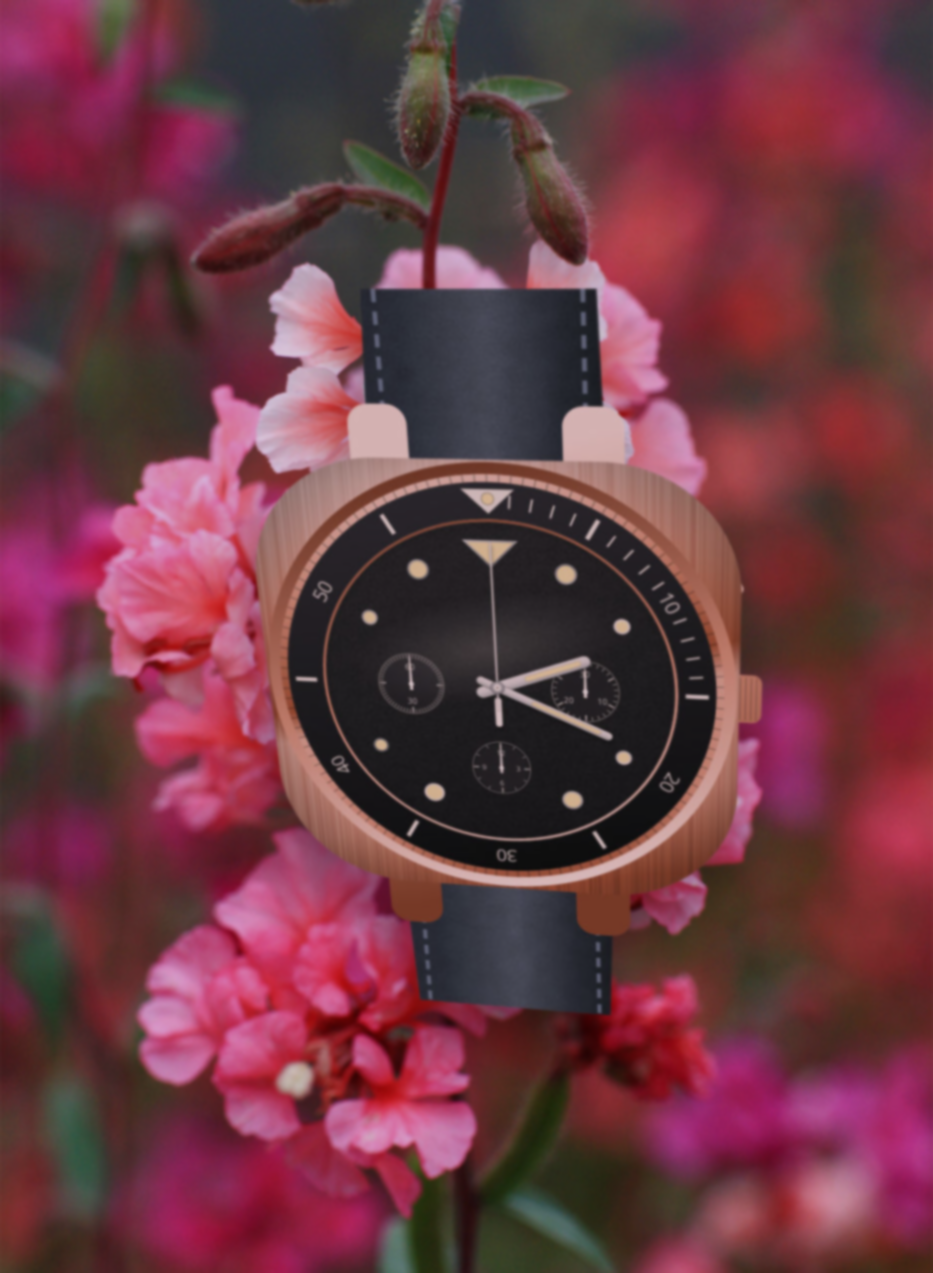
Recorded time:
2 h 19 min
